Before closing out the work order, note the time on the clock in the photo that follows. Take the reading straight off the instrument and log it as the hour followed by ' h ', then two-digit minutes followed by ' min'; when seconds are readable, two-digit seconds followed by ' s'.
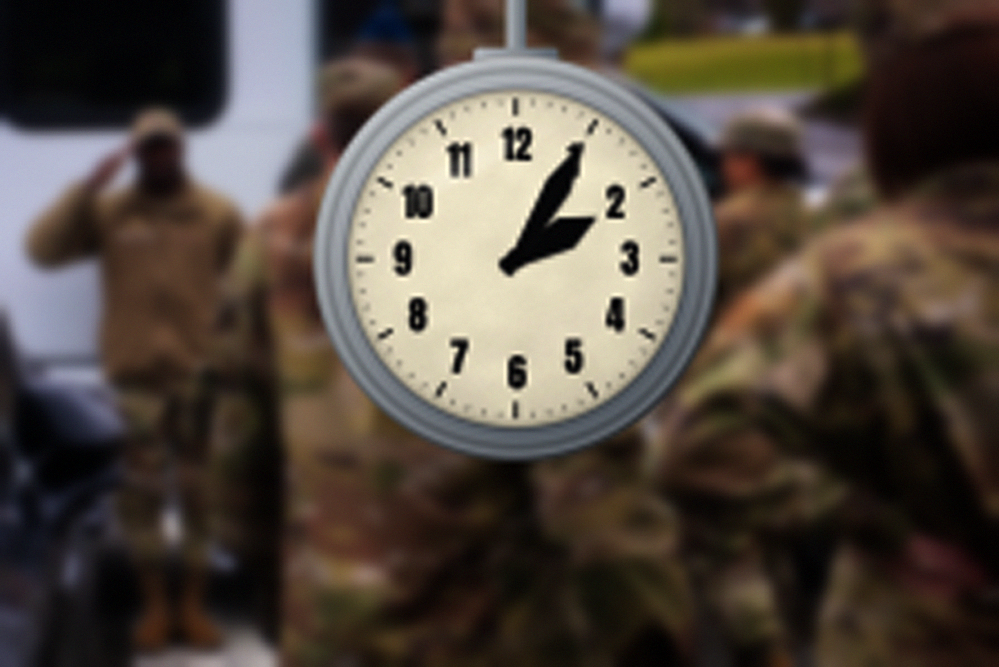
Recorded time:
2 h 05 min
